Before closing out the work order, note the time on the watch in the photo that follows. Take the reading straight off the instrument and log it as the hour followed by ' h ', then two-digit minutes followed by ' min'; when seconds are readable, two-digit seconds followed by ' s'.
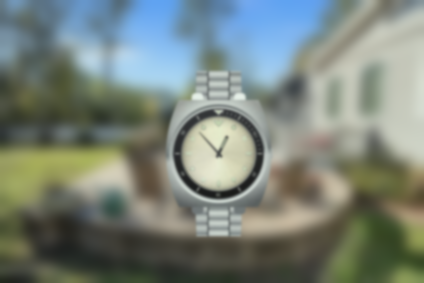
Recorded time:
12 h 53 min
